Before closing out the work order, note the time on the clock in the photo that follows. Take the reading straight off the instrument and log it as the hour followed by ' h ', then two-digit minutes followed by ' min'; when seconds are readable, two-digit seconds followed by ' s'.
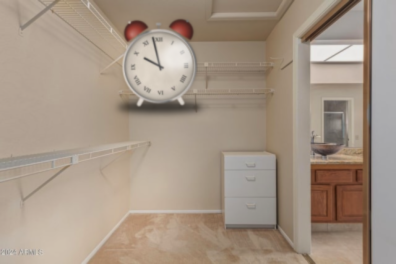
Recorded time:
9 h 58 min
